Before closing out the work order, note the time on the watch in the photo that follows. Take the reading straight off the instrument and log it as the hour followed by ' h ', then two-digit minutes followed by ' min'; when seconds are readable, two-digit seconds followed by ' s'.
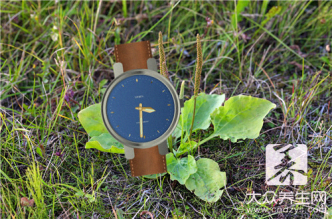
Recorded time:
3 h 31 min
